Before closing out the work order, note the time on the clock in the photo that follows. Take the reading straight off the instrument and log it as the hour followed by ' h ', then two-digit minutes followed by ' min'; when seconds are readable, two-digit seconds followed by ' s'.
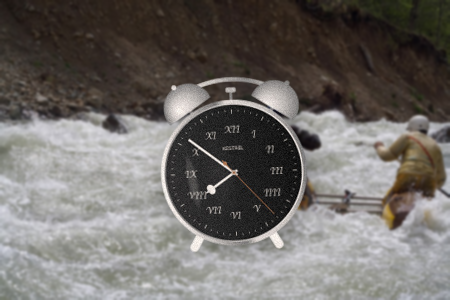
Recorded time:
7 h 51 min 23 s
